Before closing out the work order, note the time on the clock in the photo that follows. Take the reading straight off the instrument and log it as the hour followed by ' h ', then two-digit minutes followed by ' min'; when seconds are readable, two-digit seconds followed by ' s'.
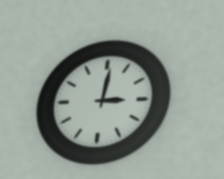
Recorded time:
3 h 01 min
